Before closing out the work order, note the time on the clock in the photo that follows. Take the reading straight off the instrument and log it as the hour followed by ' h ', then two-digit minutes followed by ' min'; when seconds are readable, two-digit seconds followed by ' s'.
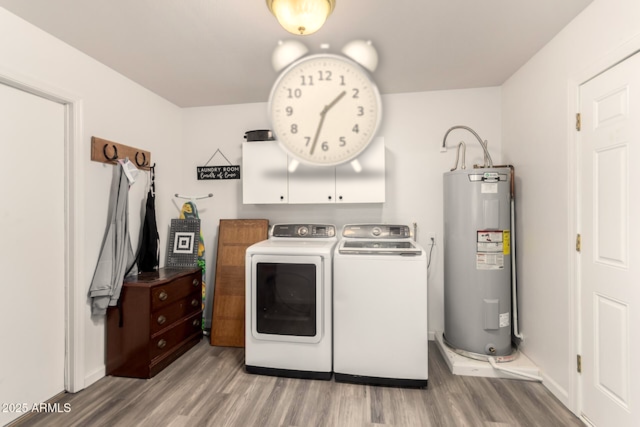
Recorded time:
1 h 33 min
